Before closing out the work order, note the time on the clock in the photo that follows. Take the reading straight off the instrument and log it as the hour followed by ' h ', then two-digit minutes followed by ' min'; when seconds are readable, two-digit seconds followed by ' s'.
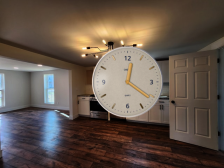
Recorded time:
12 h 21 min
